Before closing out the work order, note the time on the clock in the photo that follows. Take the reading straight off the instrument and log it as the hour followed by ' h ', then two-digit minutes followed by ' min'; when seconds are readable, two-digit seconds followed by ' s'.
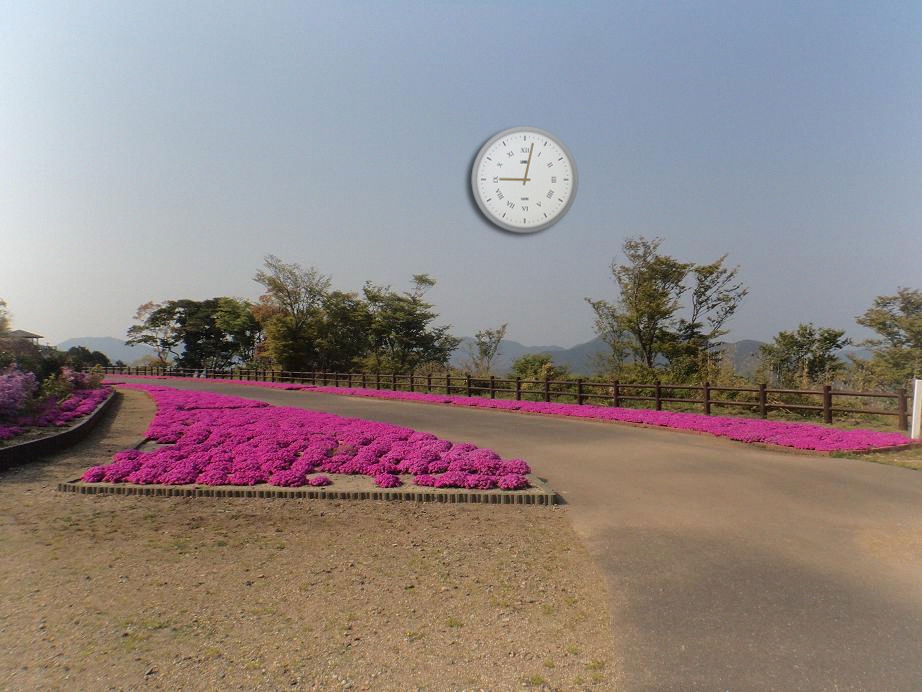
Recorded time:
9 h 02 min
